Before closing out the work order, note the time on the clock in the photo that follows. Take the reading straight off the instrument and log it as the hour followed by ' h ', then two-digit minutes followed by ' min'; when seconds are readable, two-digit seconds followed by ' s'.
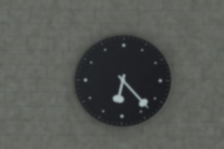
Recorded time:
6 h 23 min
